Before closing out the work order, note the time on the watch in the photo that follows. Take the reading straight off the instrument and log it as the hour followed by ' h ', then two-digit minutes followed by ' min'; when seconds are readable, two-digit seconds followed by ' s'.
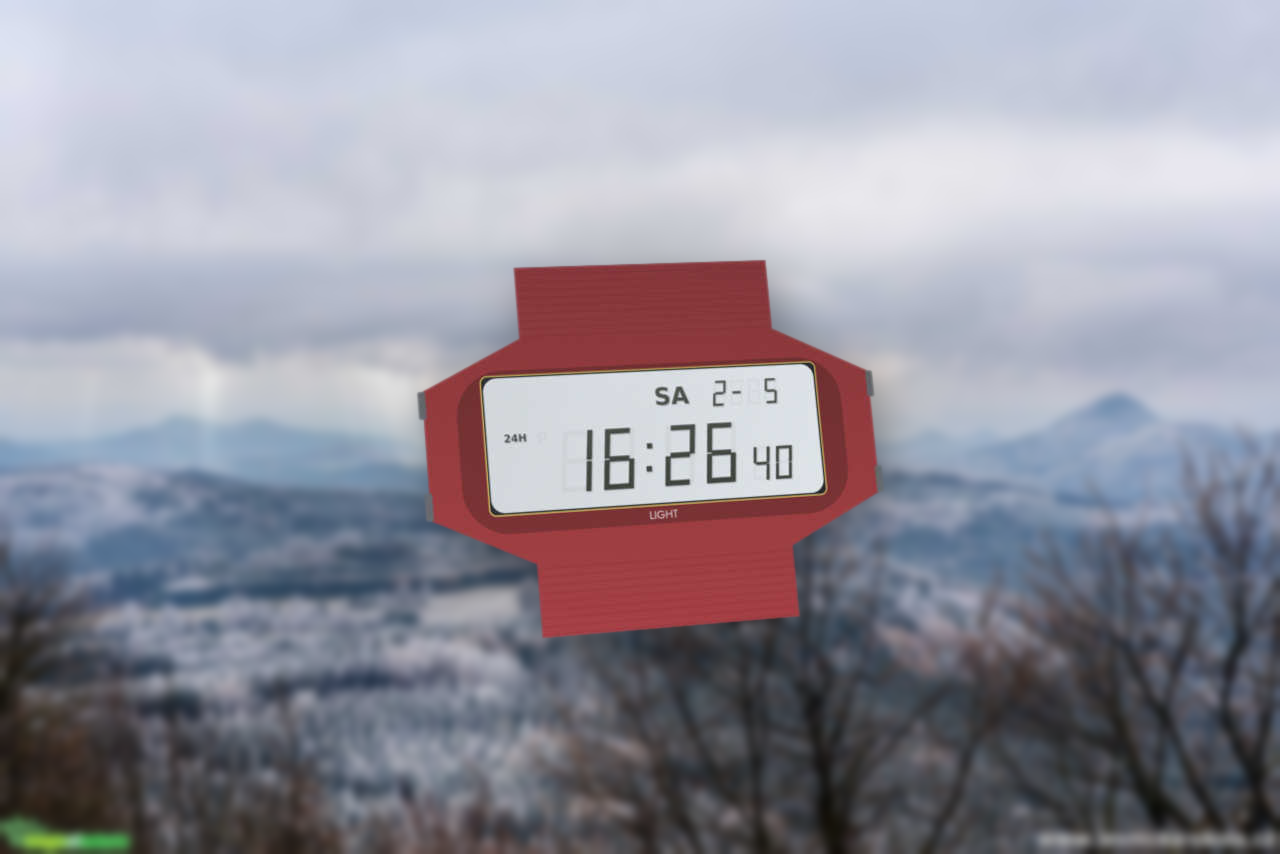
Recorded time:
16 h 26 min 40 s
